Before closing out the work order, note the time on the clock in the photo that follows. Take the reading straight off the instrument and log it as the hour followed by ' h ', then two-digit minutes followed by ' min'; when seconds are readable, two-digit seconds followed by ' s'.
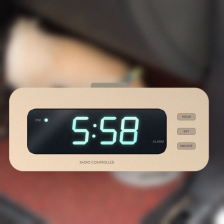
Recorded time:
5 h 58 min
